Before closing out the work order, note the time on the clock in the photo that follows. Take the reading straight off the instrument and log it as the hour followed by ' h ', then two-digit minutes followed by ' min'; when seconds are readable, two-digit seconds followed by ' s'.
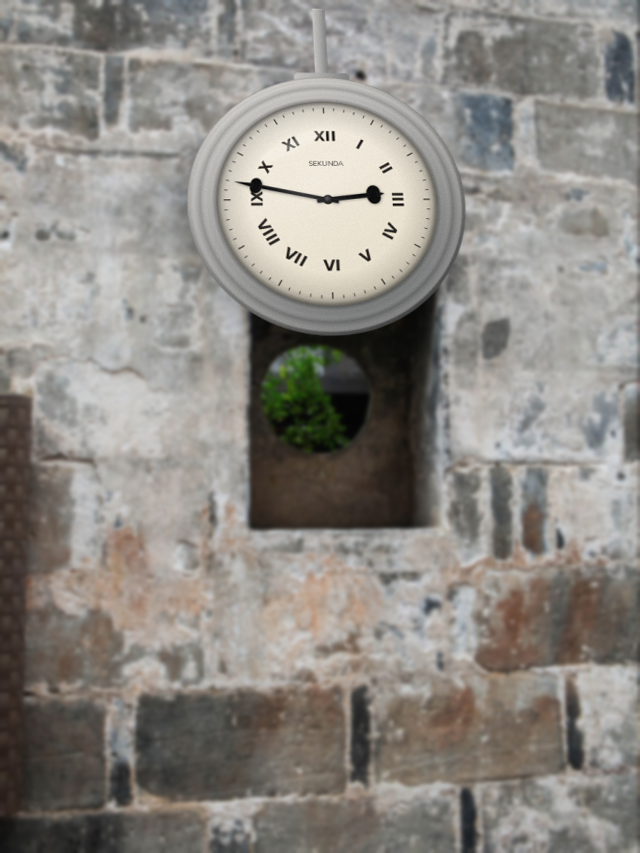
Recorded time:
2 h 47 min
